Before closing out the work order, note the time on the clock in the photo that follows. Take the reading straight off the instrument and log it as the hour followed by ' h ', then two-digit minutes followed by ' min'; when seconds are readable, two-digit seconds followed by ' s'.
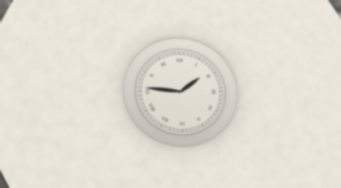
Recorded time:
1 h 46 min
